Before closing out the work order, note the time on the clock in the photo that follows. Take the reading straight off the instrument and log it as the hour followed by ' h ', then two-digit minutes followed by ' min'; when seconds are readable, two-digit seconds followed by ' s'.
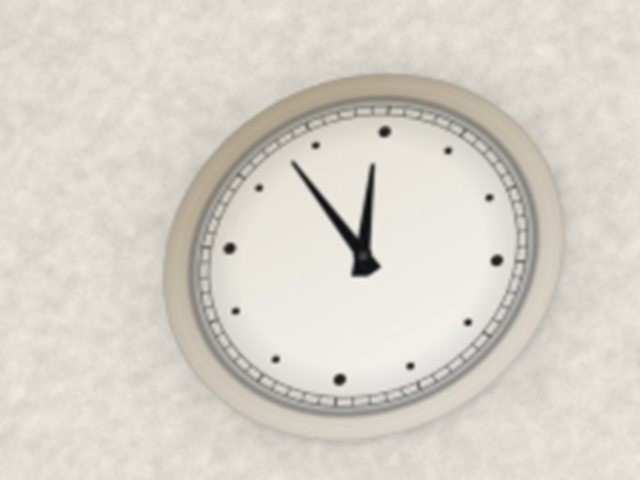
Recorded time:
11 h 53 min
